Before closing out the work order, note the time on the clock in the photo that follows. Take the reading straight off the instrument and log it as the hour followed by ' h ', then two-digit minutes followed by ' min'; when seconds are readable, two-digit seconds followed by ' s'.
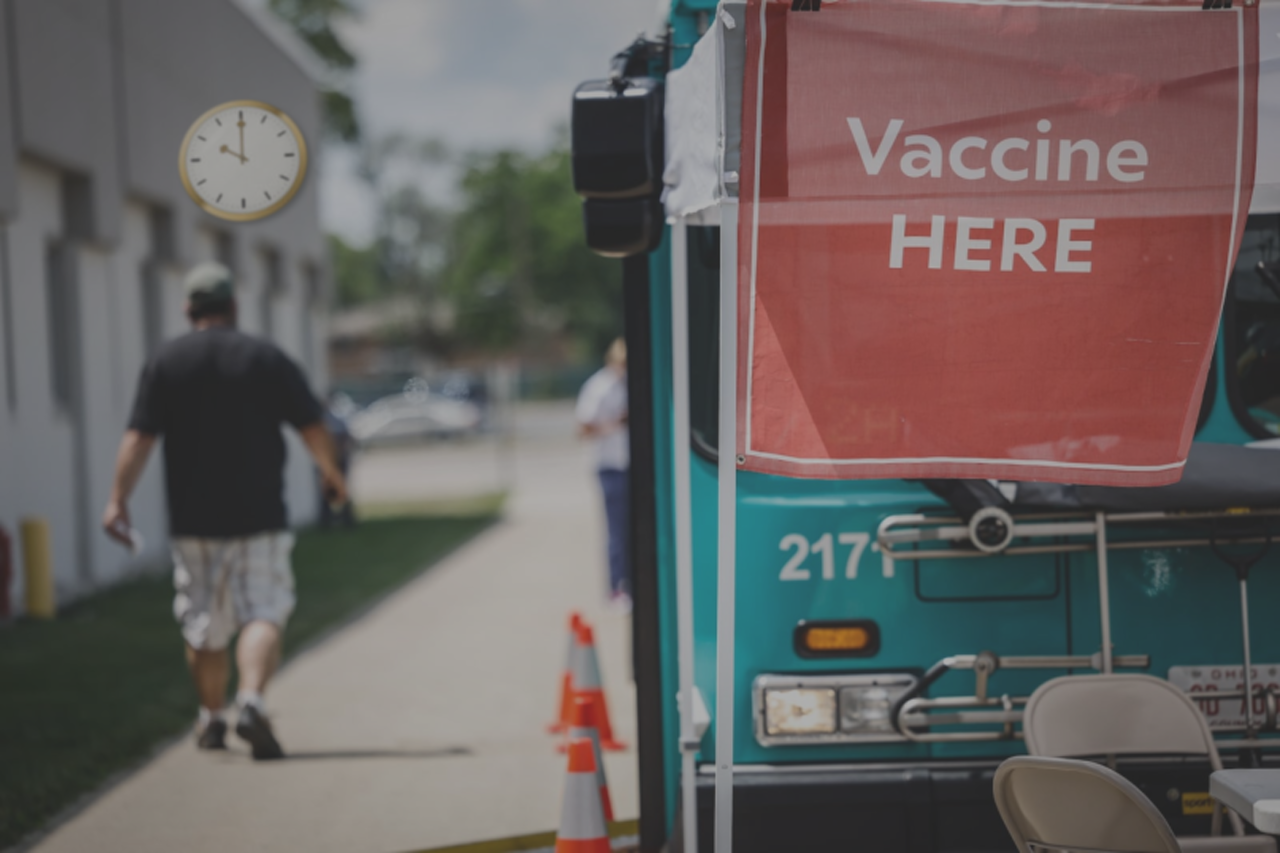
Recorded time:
10 h 00 min
